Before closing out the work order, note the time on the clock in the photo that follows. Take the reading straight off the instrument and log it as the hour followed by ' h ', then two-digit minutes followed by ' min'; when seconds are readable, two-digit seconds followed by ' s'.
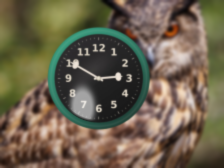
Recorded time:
2 h 50 min
